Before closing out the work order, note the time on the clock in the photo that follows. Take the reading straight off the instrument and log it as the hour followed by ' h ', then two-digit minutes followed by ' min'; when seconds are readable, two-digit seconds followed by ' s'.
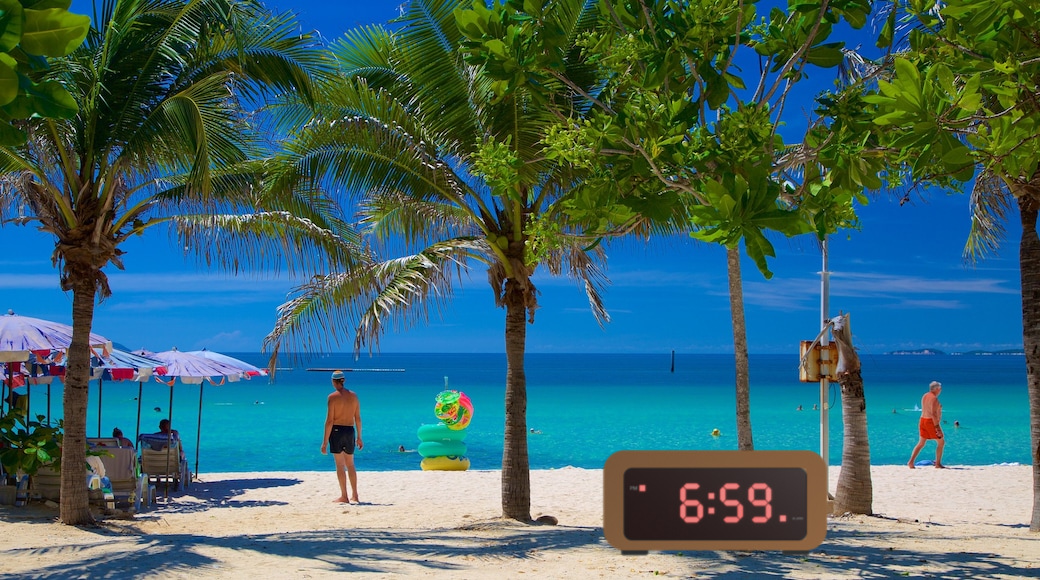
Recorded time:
6 h 59 min
